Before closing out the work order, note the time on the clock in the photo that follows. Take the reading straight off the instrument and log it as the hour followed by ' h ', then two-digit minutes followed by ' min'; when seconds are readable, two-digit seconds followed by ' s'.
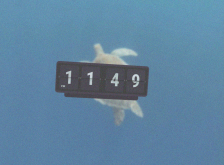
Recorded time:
11 h 49 min
